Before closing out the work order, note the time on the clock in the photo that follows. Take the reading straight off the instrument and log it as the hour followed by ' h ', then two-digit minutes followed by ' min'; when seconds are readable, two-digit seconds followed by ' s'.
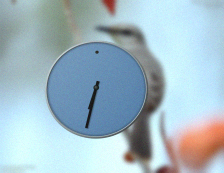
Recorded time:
6 h 32 min
